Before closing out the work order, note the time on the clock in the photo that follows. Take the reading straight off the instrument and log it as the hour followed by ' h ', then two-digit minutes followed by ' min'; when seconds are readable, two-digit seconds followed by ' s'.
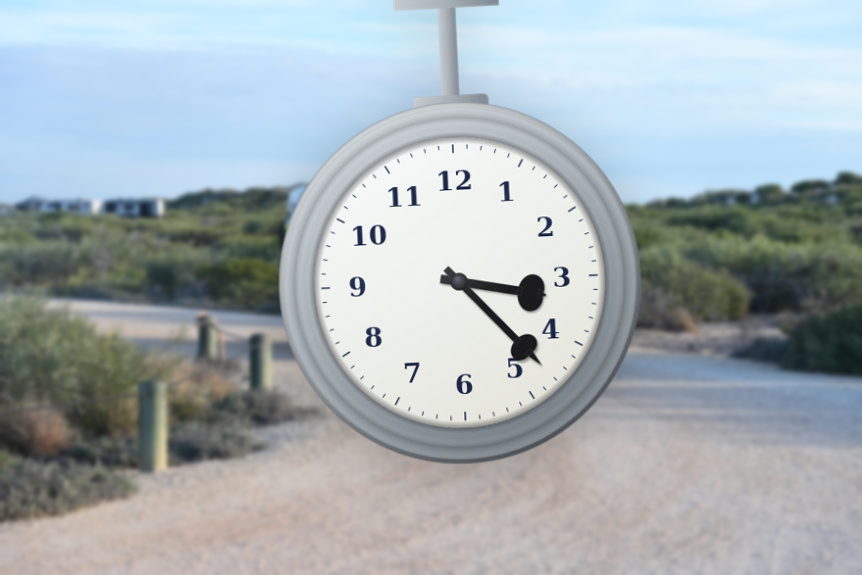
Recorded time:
3 h 23 min
